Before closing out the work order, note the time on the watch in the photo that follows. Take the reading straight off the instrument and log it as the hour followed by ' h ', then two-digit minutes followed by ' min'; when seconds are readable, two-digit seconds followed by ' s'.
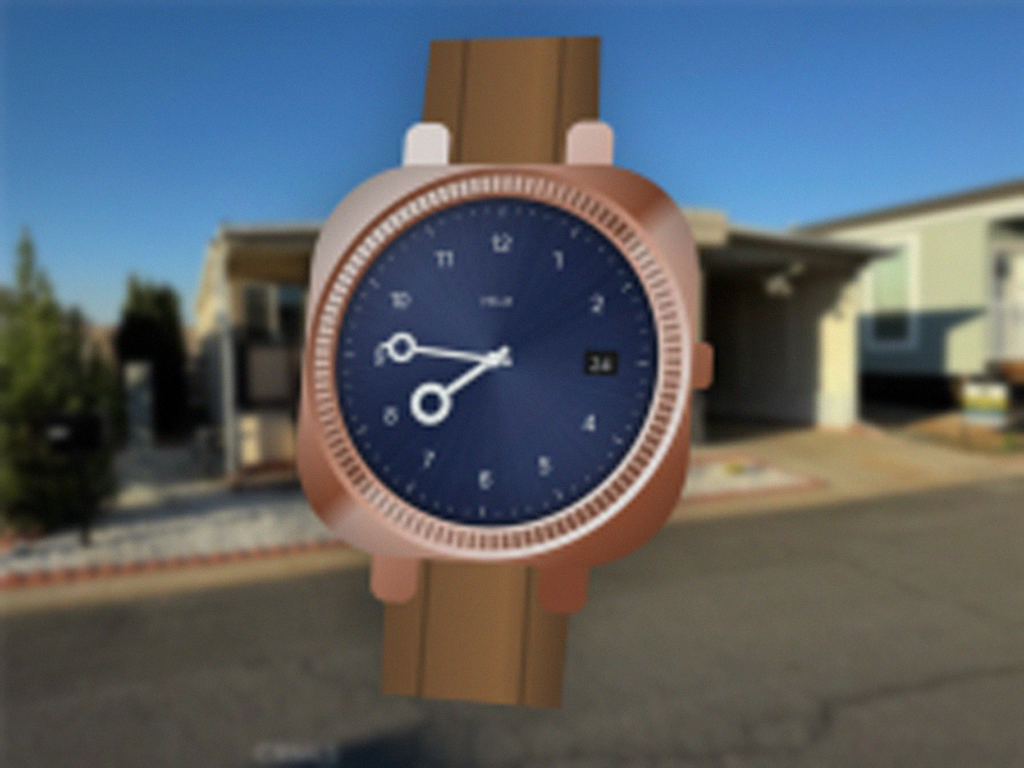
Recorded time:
7 h 46 min
